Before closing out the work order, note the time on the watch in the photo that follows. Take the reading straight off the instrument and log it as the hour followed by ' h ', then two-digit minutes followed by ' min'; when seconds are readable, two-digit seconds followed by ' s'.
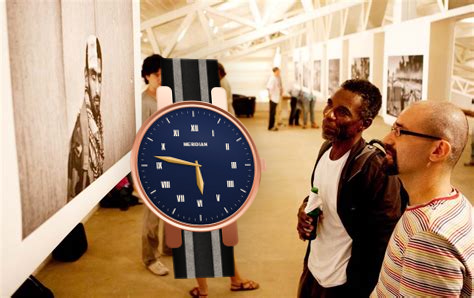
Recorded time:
5 h 47 min
